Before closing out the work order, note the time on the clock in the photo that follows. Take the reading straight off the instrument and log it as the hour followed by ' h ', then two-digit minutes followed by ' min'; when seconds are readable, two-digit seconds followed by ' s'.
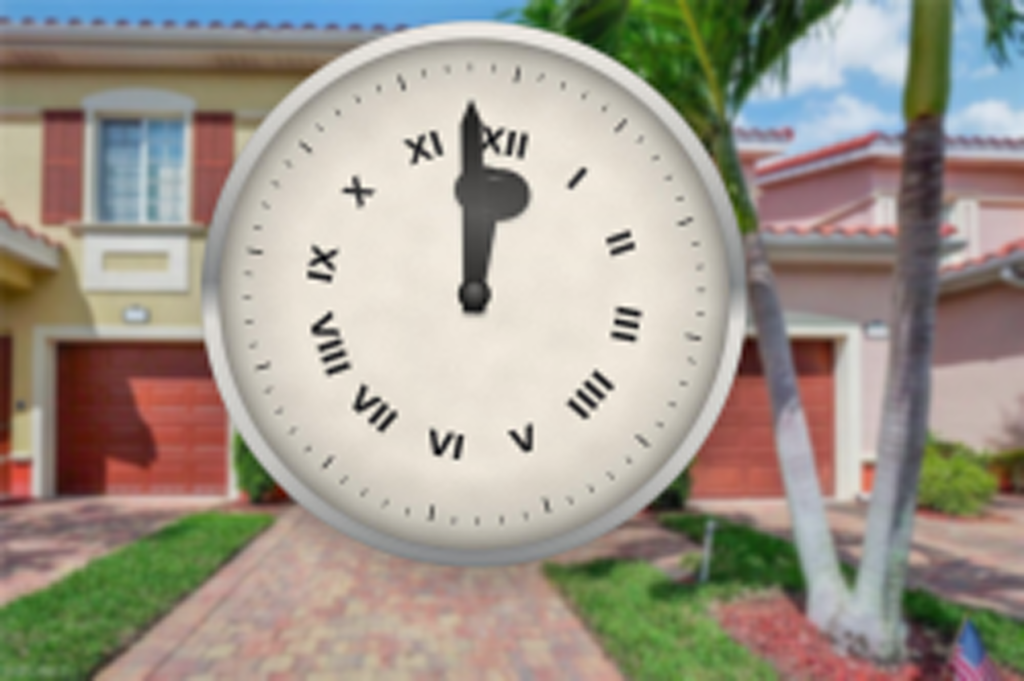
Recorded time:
11 h 58 min
